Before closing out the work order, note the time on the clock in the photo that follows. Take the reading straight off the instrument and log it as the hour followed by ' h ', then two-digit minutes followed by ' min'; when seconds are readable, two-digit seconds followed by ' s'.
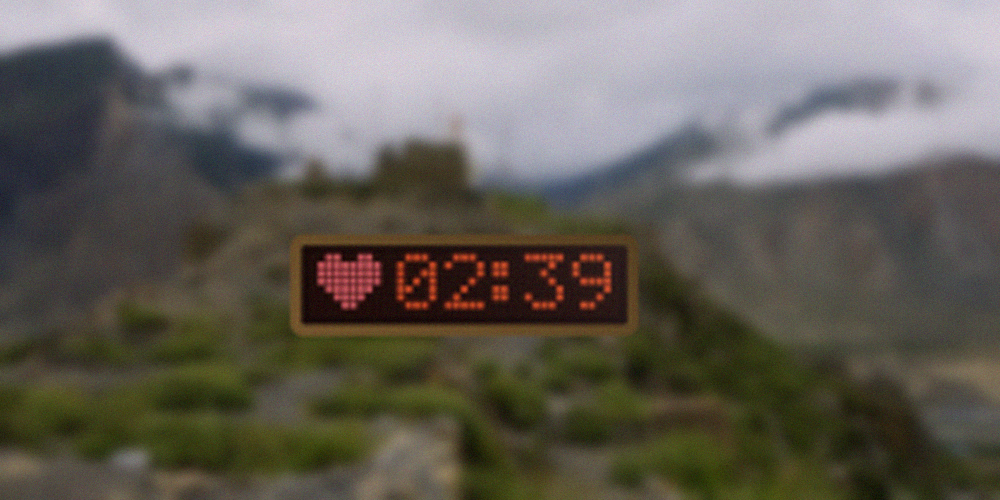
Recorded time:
2 h 39 min
